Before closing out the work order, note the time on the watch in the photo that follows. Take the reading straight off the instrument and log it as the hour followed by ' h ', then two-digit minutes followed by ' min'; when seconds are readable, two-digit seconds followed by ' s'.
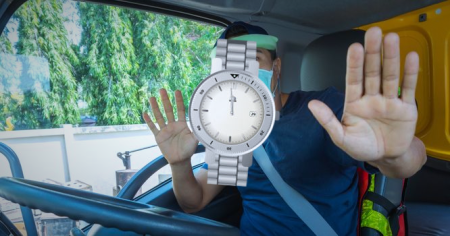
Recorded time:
11 h 59 min
